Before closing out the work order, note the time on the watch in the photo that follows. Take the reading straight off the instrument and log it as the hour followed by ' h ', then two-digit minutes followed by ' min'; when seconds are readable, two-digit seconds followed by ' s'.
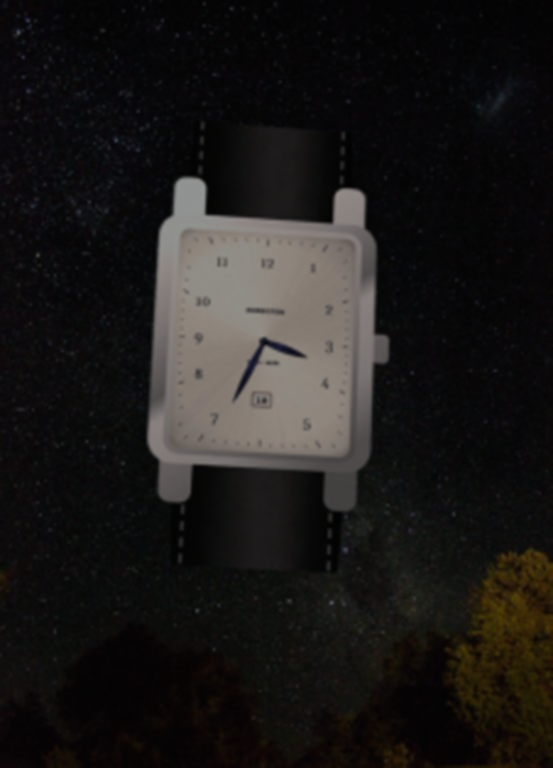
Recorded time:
3 h 34 min
